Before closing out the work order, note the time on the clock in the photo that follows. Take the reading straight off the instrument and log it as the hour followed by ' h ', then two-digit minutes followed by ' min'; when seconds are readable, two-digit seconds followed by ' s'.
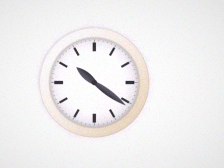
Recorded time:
10 h 21 min
